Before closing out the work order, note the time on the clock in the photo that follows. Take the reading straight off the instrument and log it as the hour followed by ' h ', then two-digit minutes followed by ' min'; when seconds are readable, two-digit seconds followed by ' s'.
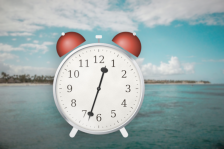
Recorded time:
12 h 33 min
